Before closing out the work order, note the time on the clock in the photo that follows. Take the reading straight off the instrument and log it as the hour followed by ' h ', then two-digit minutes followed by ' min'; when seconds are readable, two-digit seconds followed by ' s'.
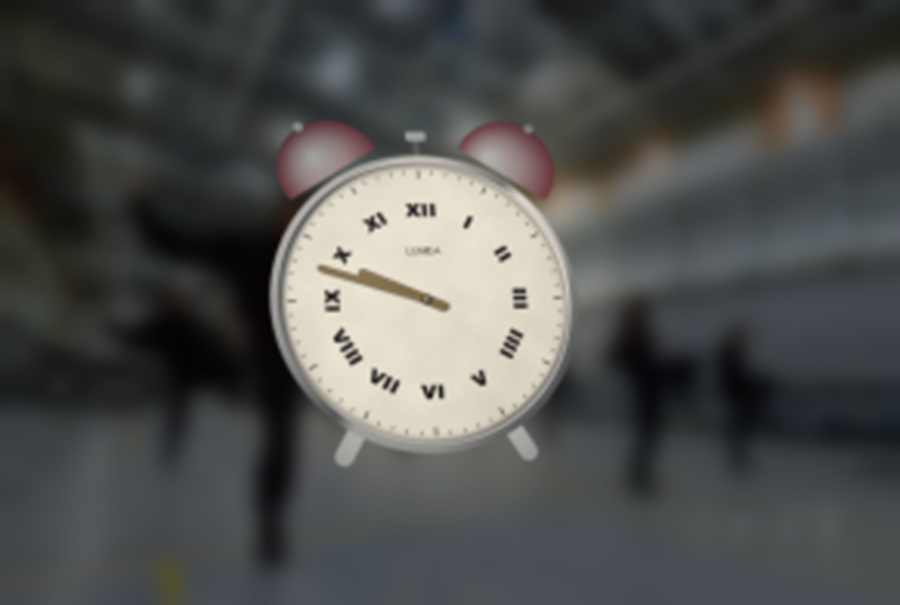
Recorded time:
9 h 48 min
